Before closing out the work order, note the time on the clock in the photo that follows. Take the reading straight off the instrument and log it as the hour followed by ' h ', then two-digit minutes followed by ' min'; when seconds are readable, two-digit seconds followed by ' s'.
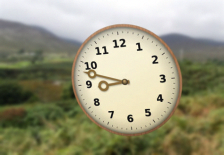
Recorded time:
8 h 48 min
